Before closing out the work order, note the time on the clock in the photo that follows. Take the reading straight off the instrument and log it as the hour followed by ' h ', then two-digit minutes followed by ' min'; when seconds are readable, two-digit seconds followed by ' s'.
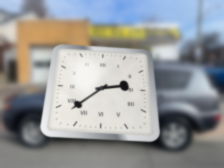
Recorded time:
2 h 38 min
